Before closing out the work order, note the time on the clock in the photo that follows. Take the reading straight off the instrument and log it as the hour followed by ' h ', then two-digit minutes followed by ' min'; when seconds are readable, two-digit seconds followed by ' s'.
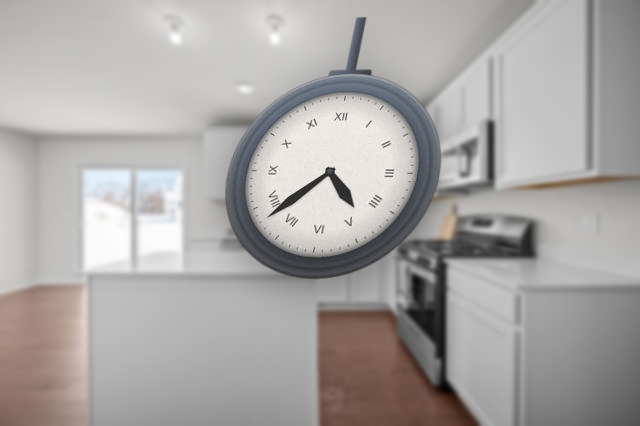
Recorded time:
4 h 38 min
